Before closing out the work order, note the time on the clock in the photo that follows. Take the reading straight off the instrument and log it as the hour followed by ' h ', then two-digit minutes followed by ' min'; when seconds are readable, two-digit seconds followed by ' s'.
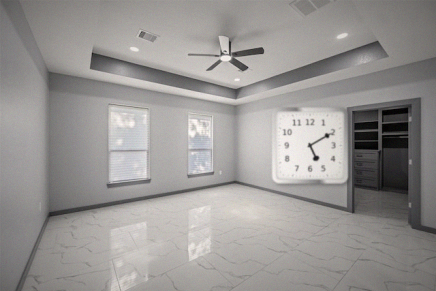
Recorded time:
5 h 10 min
